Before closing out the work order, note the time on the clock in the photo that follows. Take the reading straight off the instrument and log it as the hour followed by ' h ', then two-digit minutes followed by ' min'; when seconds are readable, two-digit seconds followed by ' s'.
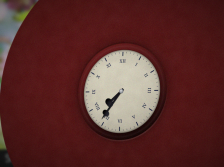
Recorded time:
7 h 36 min
